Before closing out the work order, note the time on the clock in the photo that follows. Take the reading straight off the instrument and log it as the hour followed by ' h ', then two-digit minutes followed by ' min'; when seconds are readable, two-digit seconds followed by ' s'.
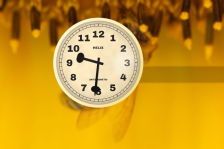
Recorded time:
9 h 31 min
